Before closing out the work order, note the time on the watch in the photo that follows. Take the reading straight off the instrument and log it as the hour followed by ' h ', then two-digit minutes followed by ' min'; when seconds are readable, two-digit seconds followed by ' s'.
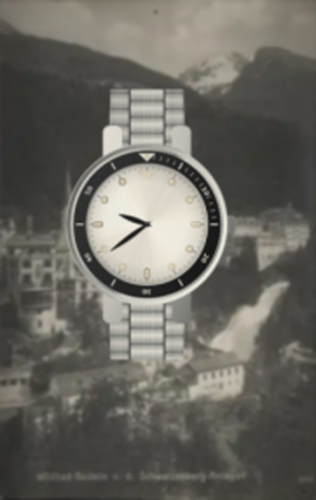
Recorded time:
9 h 39 min
